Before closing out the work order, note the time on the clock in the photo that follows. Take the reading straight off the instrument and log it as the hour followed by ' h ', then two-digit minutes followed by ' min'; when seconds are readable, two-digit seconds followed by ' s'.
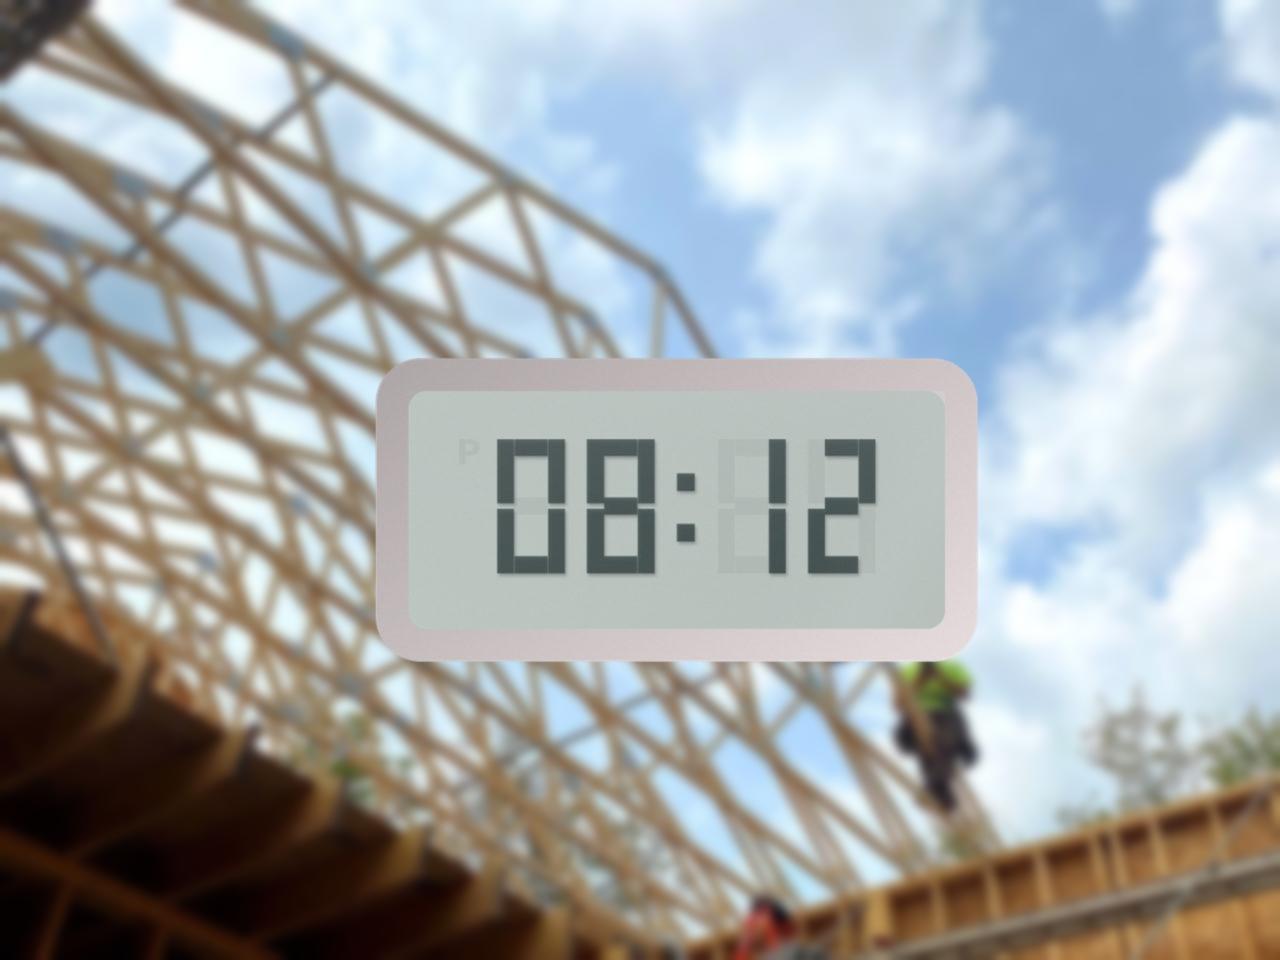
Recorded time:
8 h 12 min
